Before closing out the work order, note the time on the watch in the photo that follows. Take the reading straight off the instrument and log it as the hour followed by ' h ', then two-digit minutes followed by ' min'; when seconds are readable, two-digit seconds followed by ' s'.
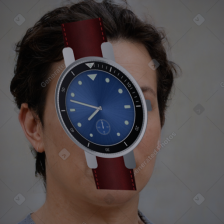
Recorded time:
7 h 48 min
